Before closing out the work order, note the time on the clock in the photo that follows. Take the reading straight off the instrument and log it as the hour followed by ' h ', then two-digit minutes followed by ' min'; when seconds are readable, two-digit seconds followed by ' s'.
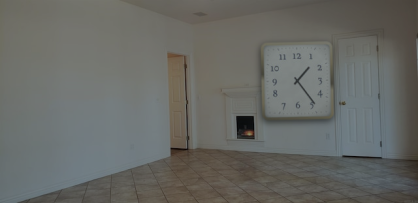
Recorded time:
1 h 24 min
